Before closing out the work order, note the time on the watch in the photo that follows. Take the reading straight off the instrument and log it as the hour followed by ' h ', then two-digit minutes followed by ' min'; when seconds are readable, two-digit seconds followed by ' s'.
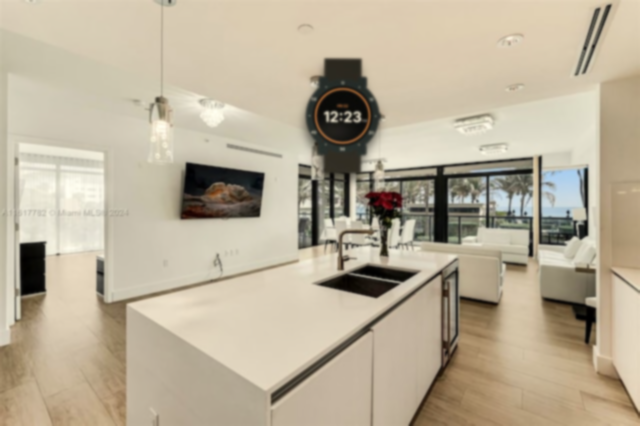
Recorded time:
12 h 23 min
